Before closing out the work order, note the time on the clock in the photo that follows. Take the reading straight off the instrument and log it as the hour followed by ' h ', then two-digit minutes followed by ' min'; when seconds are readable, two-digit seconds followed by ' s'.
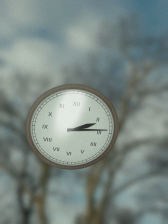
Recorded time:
2 h 14 min
